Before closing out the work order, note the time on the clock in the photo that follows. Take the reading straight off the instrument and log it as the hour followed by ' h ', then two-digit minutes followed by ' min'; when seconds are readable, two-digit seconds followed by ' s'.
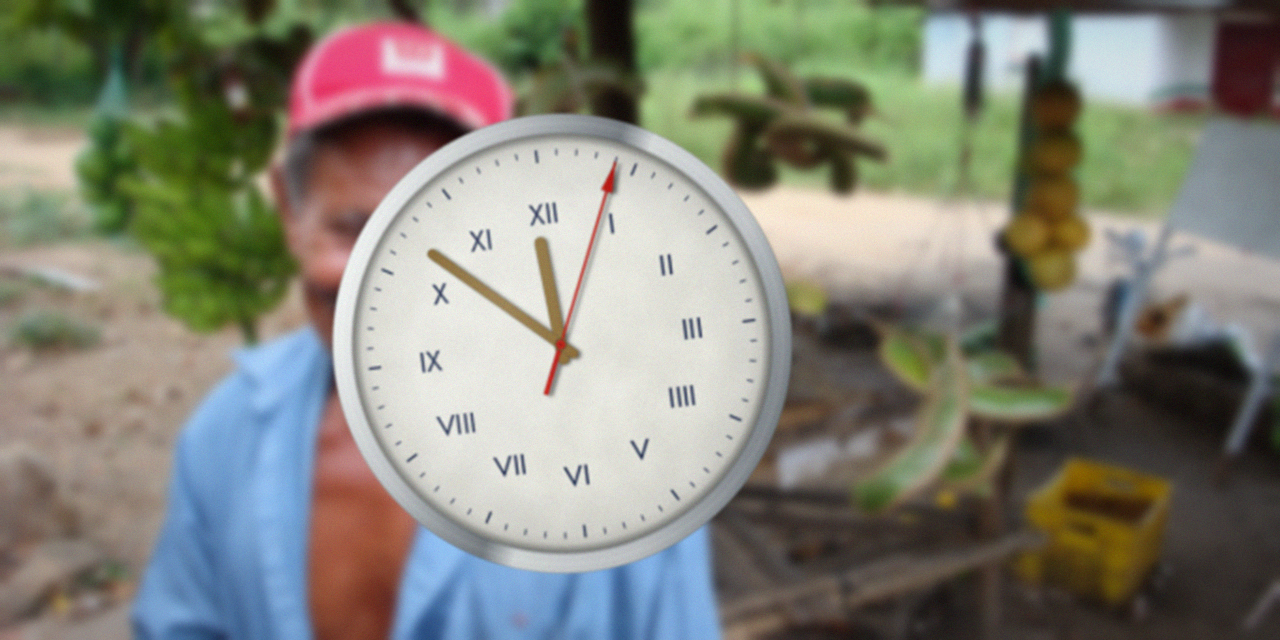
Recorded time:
11 h 52 min 04 s
